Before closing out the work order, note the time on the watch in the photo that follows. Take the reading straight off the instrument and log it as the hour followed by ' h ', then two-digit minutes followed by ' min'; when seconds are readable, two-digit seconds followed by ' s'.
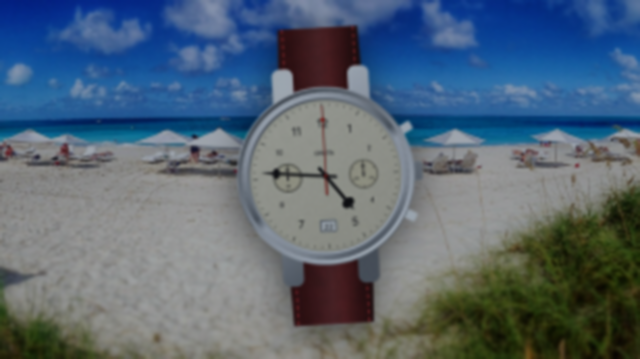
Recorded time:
4 h 46 min
